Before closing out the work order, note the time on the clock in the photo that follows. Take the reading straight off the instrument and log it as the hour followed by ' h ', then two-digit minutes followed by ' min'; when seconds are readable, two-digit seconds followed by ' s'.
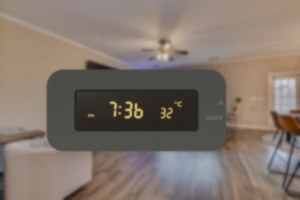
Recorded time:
7 h 36 min
